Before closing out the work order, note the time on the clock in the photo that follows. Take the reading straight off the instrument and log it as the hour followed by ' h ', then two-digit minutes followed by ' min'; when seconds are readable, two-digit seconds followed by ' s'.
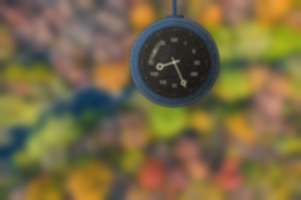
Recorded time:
8 h 26 min
